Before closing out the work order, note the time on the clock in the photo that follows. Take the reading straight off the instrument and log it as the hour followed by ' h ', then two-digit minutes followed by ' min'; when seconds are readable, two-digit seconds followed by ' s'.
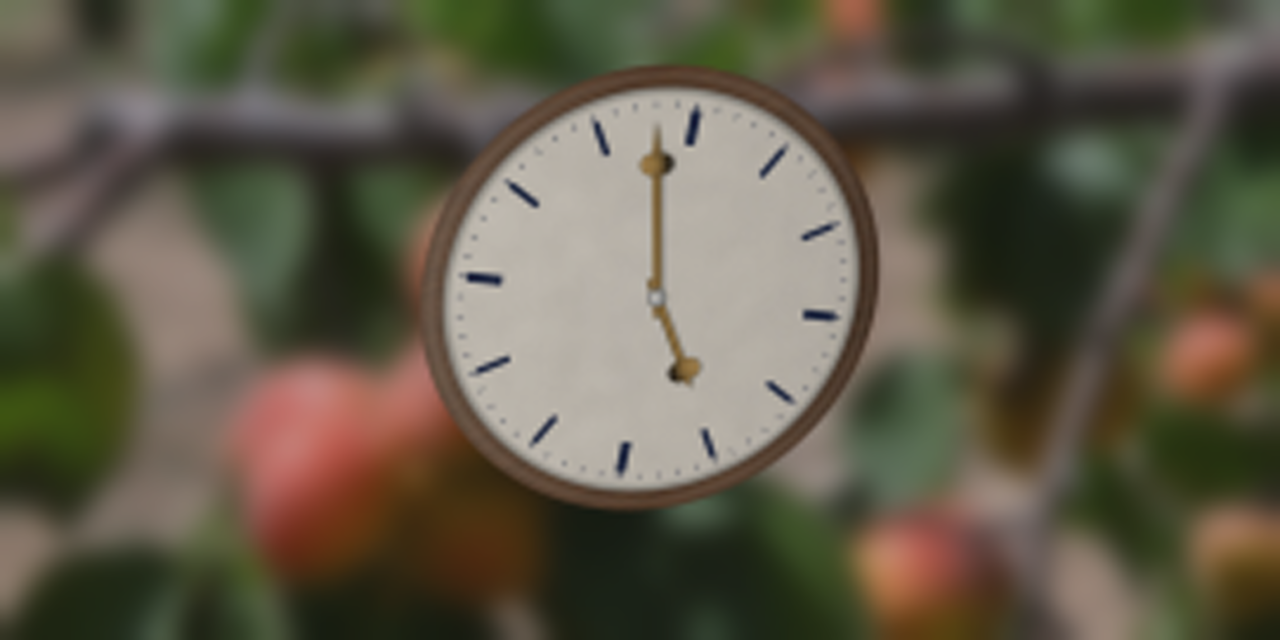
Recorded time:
4 h 58 min
